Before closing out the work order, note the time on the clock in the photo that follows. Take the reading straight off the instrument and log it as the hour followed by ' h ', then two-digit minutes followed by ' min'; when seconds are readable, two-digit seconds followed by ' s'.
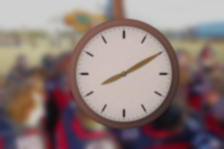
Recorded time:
8 h 10 min
